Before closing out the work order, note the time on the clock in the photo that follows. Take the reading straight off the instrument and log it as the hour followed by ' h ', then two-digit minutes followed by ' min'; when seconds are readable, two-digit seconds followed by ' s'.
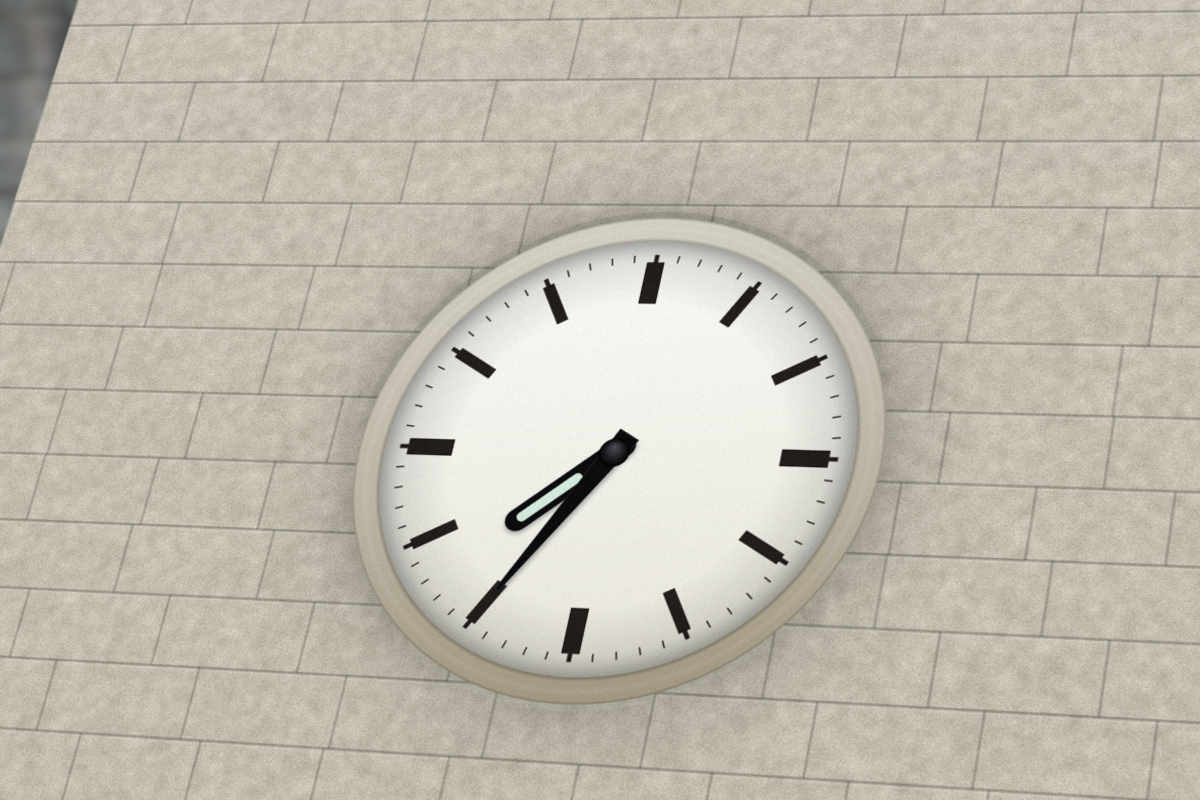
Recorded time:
7 h 35 min
